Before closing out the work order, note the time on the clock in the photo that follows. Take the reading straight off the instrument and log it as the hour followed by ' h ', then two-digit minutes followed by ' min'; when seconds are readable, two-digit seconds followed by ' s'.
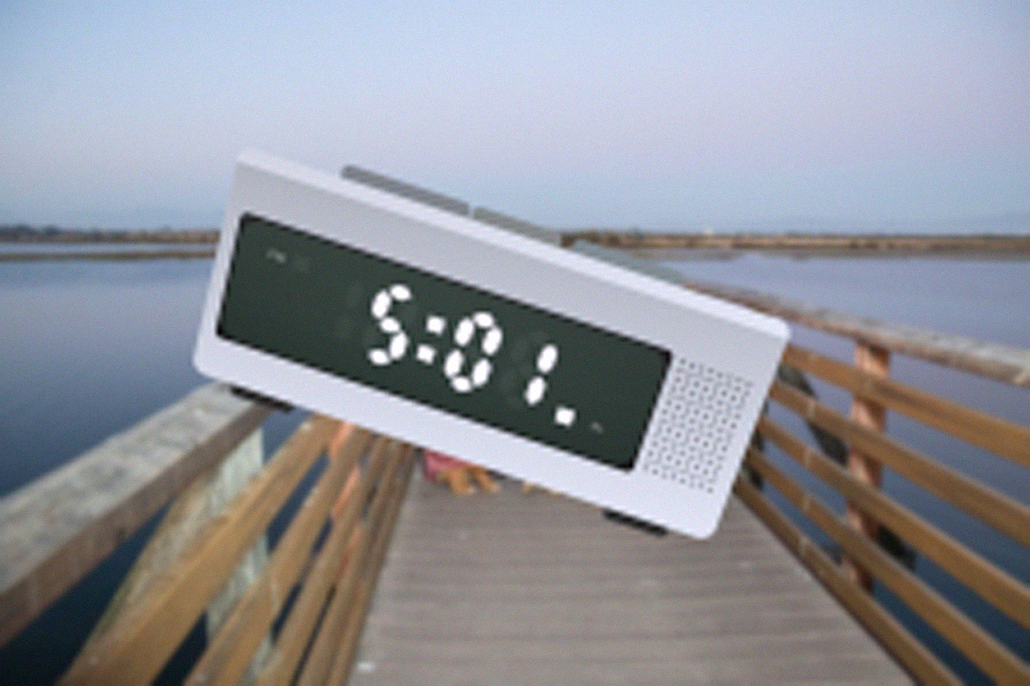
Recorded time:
5 h 01 min
